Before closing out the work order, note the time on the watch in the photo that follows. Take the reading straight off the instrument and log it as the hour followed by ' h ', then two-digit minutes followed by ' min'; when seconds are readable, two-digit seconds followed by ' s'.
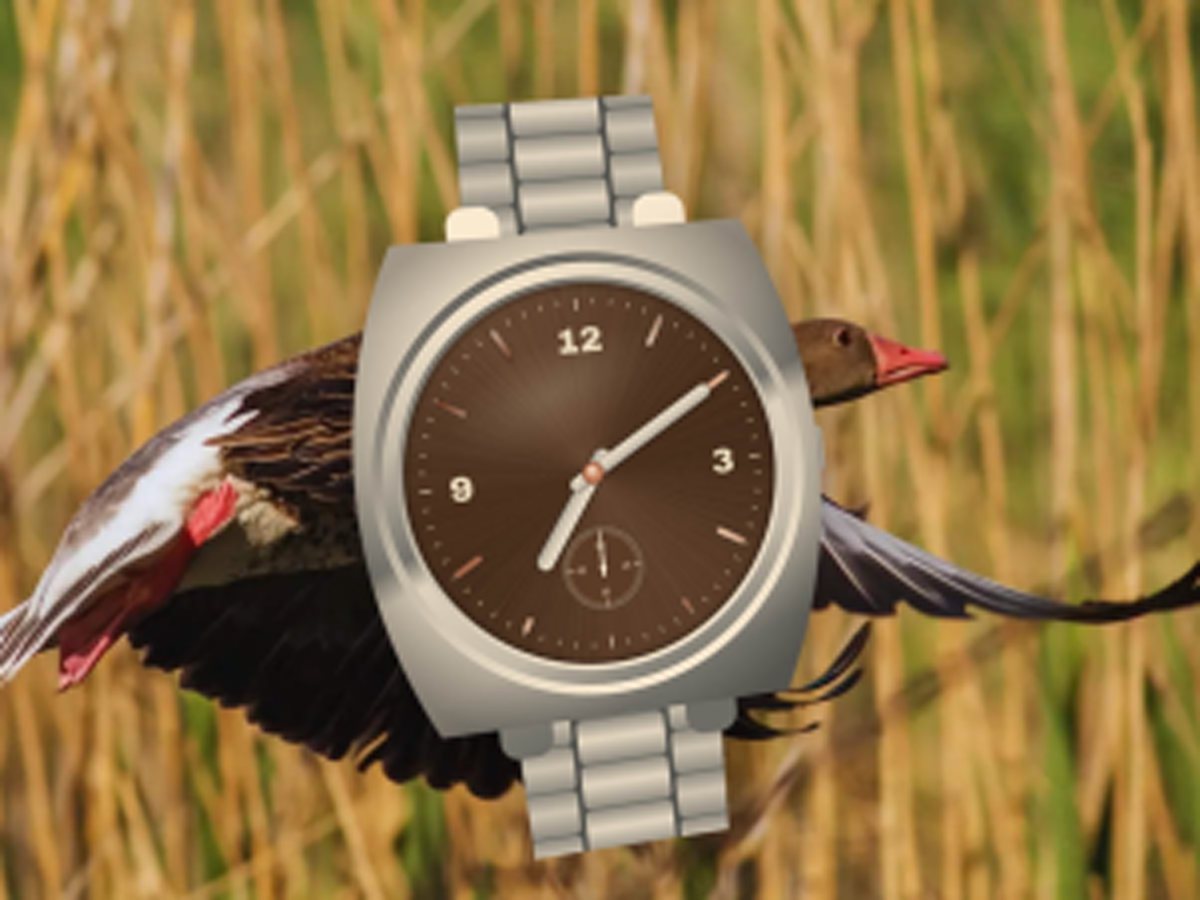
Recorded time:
7 h 10 min
